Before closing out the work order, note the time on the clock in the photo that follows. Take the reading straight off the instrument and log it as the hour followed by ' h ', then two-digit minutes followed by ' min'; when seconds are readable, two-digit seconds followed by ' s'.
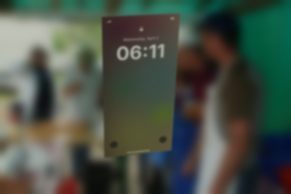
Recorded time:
6 h 11 min
